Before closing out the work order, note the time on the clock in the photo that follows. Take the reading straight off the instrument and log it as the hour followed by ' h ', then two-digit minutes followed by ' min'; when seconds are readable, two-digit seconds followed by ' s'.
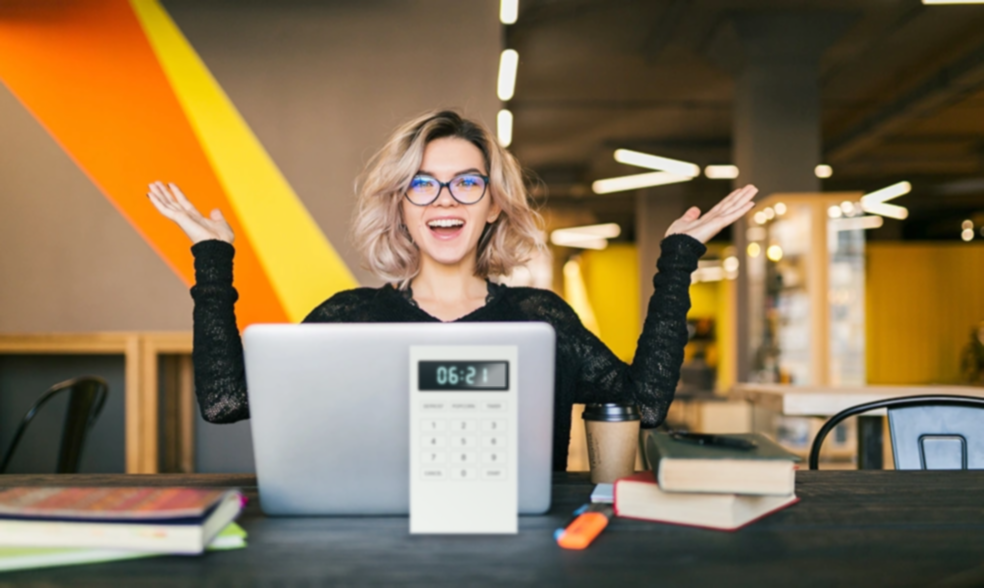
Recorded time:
6 h 21 min
